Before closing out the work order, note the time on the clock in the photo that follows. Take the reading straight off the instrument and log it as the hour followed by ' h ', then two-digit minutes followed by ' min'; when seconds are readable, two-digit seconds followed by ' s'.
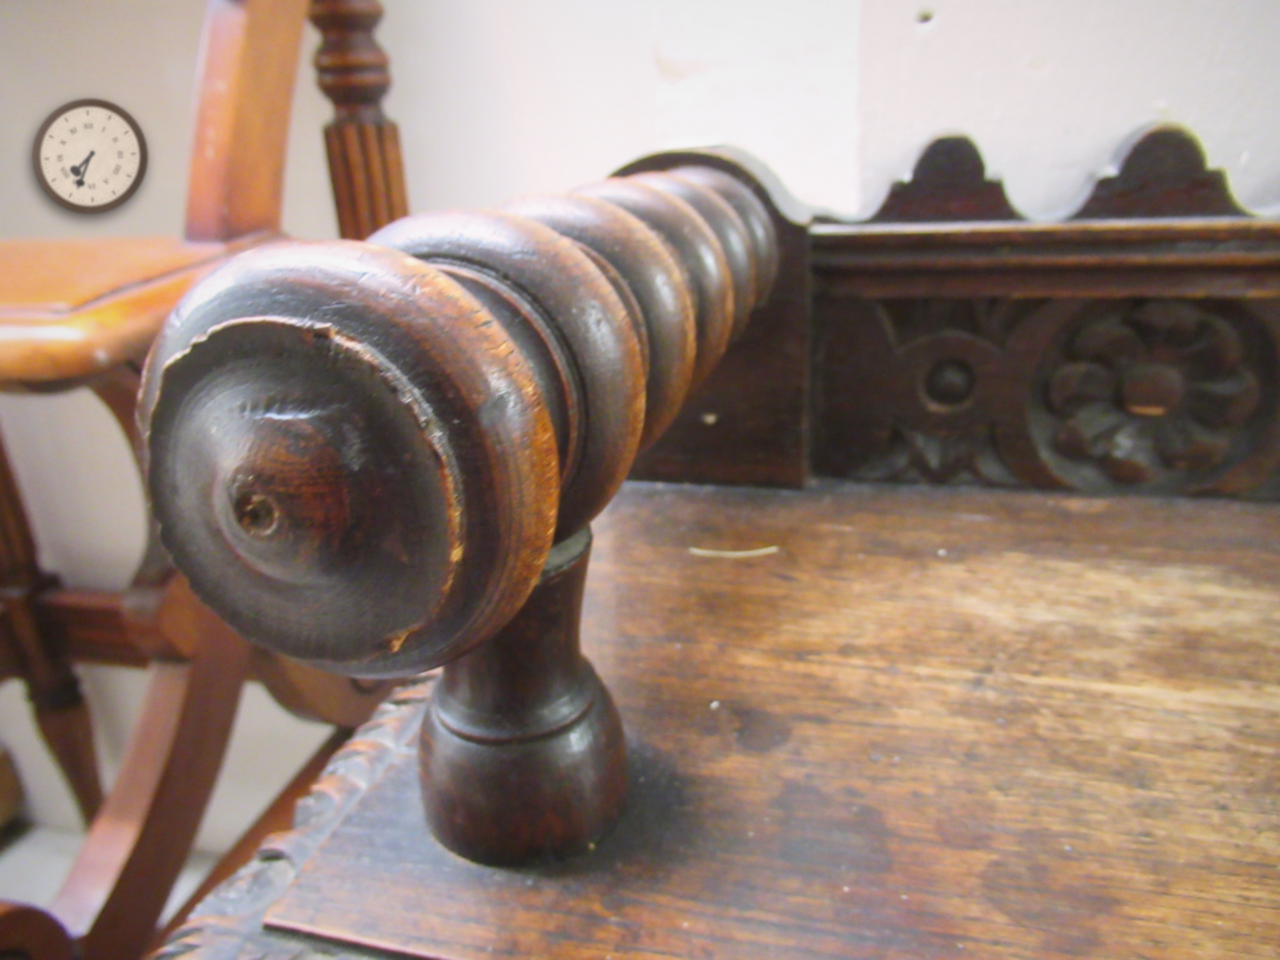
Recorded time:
7 h 34 min
